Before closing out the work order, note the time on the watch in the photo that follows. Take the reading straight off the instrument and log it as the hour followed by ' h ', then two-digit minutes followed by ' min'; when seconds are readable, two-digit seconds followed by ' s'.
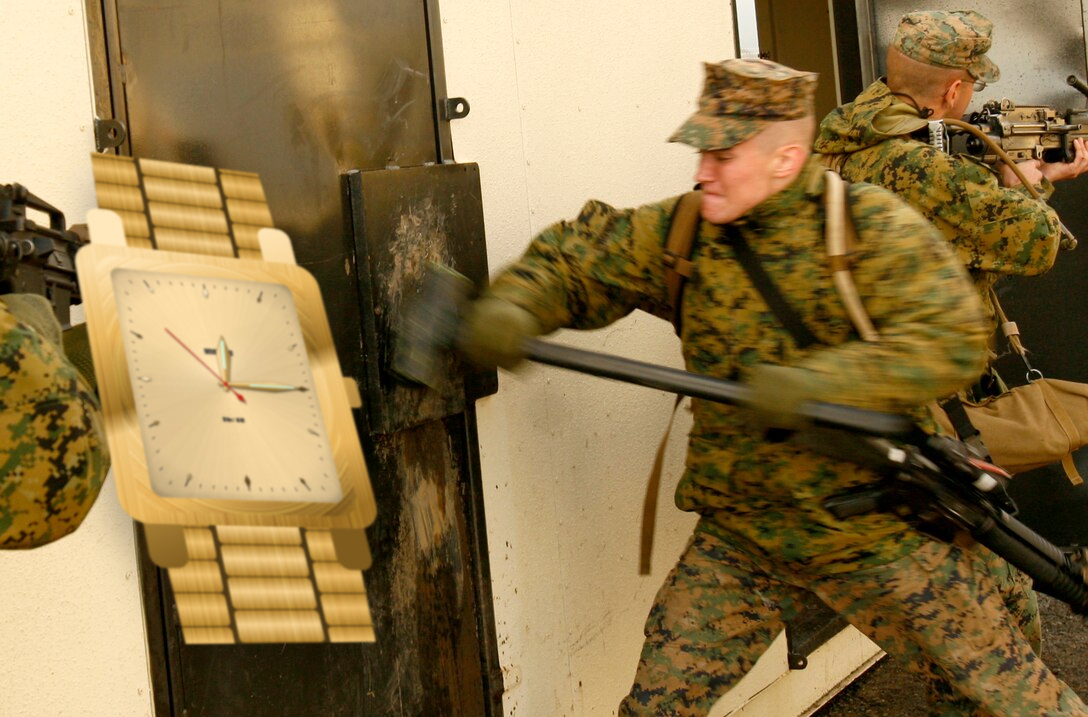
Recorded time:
12 h 14 min 53 s
